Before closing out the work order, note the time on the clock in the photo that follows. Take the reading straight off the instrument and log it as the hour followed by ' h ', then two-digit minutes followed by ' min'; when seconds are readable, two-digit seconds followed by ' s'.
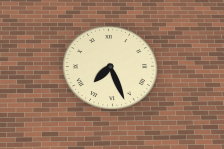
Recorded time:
7 h 27 min
